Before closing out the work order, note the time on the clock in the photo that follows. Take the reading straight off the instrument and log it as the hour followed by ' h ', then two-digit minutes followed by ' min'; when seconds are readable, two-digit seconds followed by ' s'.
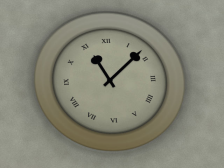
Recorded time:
11 h 08 min
